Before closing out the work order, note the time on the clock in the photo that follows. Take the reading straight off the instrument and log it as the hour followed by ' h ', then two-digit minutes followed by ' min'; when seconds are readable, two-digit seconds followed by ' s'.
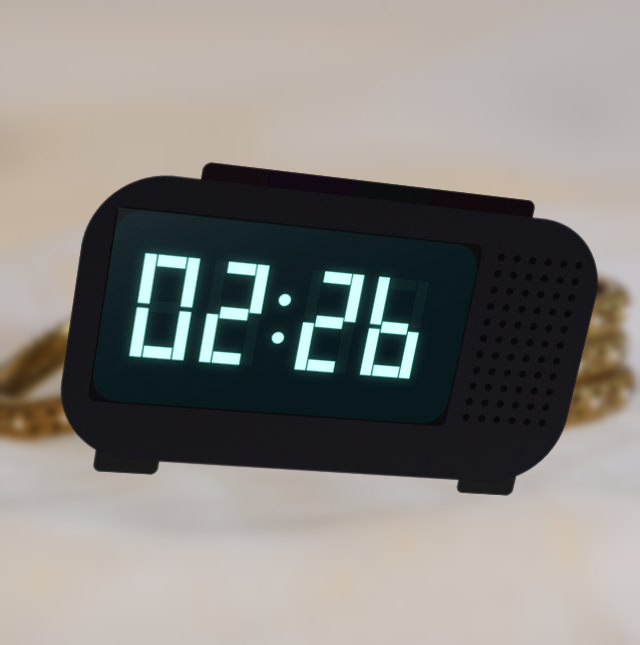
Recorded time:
2 h 26 min
